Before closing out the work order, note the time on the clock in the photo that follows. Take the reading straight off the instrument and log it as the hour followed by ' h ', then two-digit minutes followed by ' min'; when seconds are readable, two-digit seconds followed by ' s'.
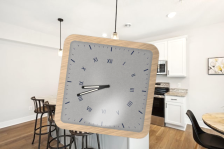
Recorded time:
8 h 41 min
